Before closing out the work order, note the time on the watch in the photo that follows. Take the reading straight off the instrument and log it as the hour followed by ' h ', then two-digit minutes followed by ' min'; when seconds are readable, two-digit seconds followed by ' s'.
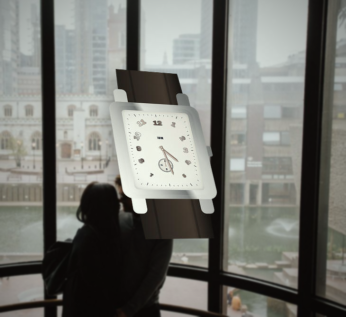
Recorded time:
4 h 28 min
